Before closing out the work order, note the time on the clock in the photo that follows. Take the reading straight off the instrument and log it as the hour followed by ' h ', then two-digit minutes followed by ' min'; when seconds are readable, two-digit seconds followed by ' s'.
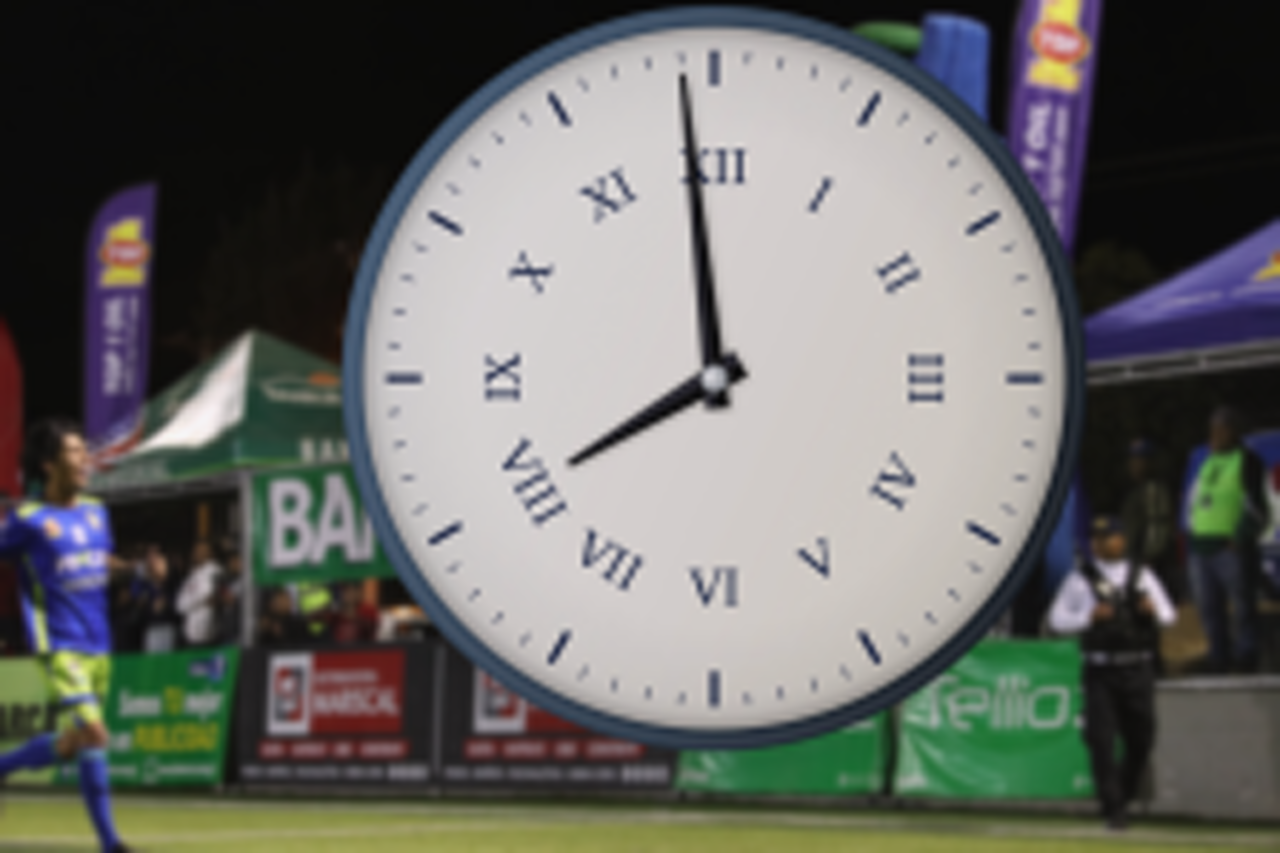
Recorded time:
7 h 59 min
